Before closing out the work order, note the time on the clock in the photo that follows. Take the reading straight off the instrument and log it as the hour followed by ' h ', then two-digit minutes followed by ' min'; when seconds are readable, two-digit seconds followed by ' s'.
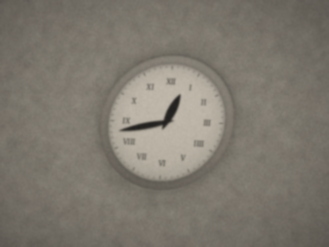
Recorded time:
12 h 43 min
